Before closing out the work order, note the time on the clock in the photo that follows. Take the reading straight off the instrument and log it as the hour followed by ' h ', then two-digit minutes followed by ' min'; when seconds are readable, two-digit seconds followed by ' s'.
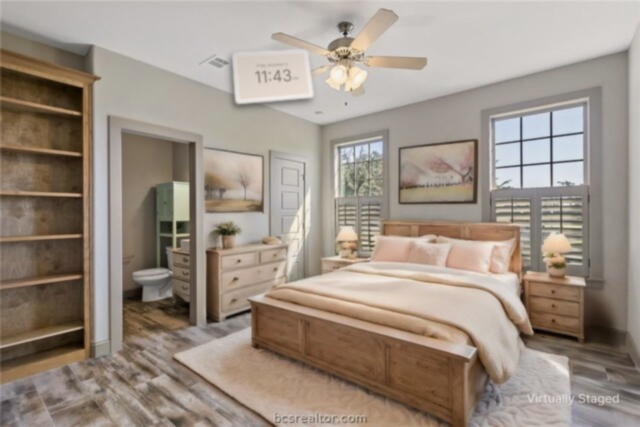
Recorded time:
11 h 43 min
